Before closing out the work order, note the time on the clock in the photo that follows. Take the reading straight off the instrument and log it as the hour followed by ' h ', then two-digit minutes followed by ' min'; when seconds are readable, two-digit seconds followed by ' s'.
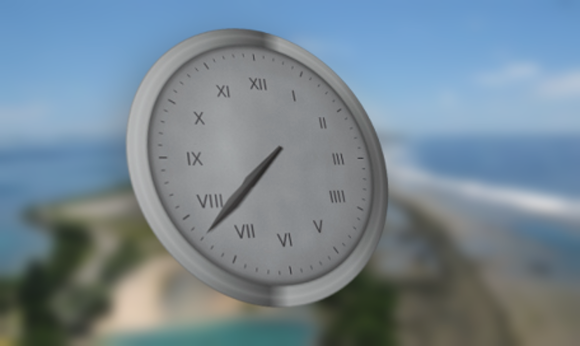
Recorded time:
7 h 38 min
